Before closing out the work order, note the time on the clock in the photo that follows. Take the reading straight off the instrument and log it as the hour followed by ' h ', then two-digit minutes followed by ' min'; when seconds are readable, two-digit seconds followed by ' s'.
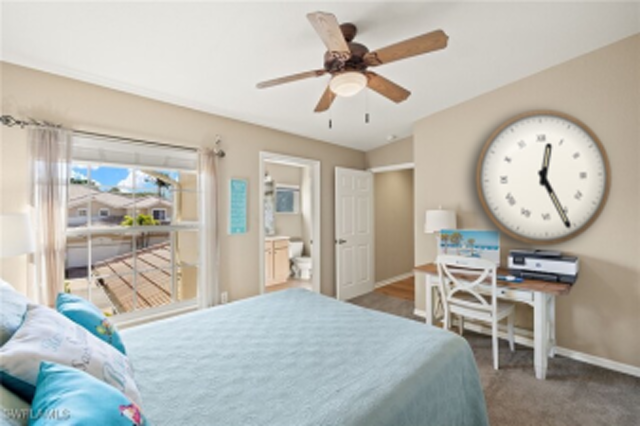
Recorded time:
12 h 26 min
